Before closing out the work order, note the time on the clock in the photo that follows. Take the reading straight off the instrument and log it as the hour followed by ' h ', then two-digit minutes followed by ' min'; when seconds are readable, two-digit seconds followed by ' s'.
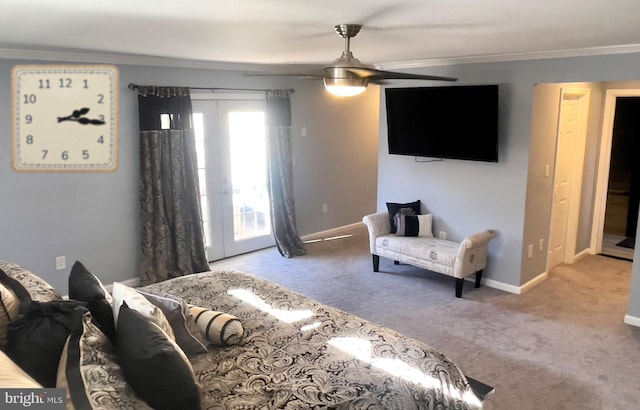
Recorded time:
2 h 16 min
